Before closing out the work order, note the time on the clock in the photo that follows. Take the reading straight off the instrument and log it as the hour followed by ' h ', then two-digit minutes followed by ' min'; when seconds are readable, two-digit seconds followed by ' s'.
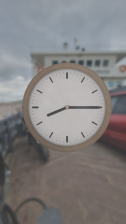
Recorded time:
8 h 15 min
